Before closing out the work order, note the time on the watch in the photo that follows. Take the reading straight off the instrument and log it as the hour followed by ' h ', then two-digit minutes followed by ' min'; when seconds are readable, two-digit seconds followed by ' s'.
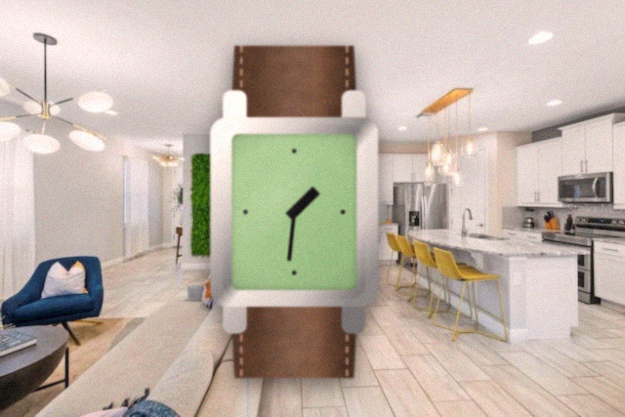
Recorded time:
1 h 31 min
